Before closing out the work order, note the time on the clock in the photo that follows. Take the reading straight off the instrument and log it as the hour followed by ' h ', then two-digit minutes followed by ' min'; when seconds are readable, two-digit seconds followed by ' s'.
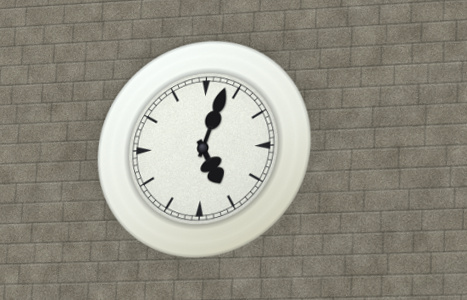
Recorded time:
5 h 03 min
